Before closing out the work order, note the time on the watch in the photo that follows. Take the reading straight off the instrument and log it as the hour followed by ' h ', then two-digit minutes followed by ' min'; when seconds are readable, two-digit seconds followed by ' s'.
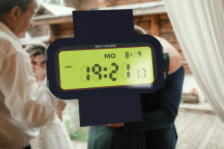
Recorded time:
19 h 21 min 17 s
